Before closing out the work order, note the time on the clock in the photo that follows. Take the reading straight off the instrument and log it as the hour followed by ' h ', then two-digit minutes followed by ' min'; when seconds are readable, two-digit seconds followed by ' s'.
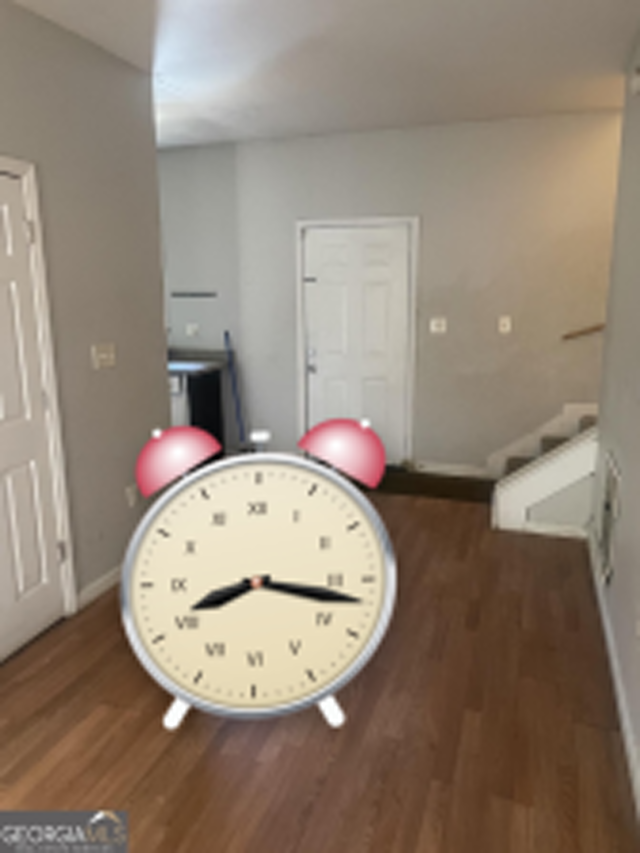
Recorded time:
8 h 17 min
